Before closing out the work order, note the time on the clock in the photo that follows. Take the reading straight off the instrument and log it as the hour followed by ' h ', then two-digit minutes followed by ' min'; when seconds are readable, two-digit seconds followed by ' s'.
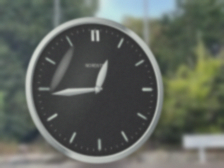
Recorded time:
12 h 44 min
